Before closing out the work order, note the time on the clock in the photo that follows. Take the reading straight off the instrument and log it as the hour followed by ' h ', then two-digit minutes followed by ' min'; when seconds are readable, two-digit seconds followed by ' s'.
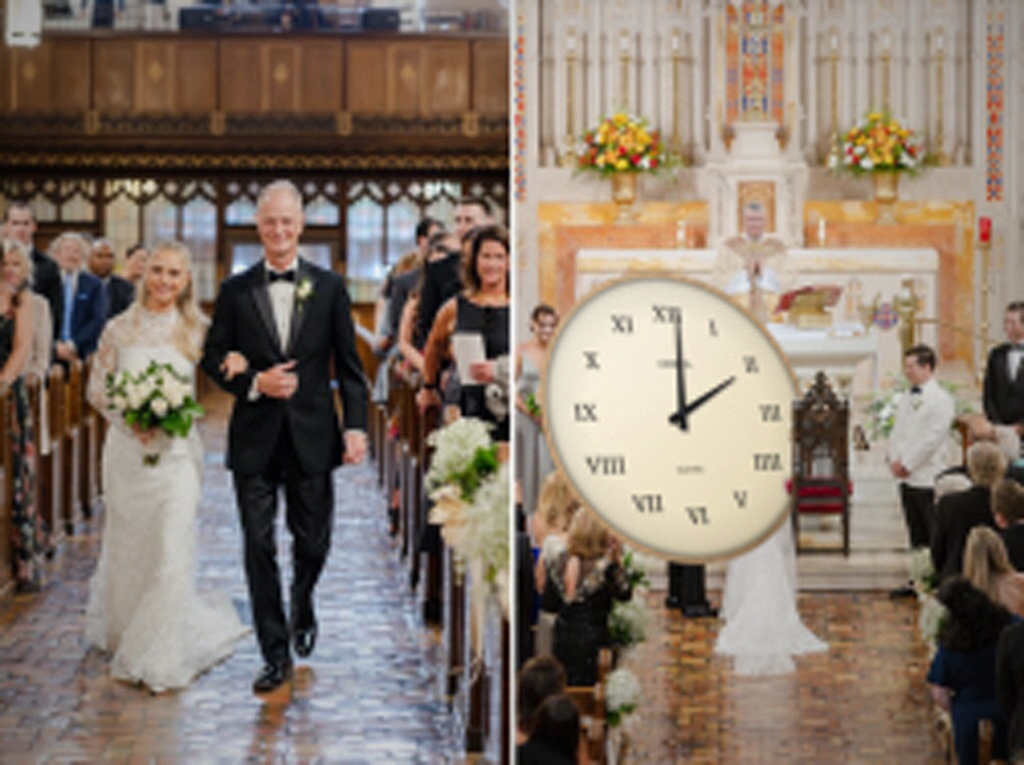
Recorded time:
2 h 01 min
